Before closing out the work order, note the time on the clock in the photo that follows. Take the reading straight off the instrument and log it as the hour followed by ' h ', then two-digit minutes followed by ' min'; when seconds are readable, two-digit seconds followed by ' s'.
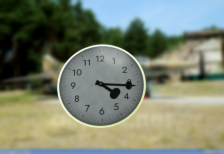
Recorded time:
4 h 16 min
